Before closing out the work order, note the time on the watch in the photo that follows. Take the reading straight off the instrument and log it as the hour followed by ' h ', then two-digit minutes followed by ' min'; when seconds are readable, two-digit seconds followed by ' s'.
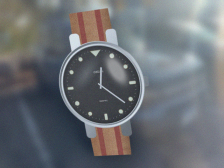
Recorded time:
12 h 22 min
